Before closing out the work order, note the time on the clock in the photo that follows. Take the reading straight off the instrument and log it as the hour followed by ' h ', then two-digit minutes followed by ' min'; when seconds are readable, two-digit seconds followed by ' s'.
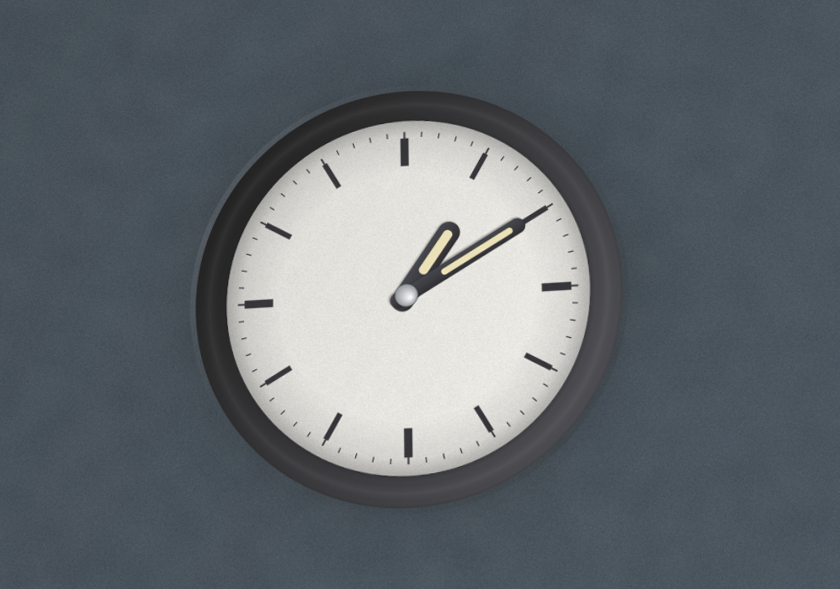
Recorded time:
1 h 10 min
